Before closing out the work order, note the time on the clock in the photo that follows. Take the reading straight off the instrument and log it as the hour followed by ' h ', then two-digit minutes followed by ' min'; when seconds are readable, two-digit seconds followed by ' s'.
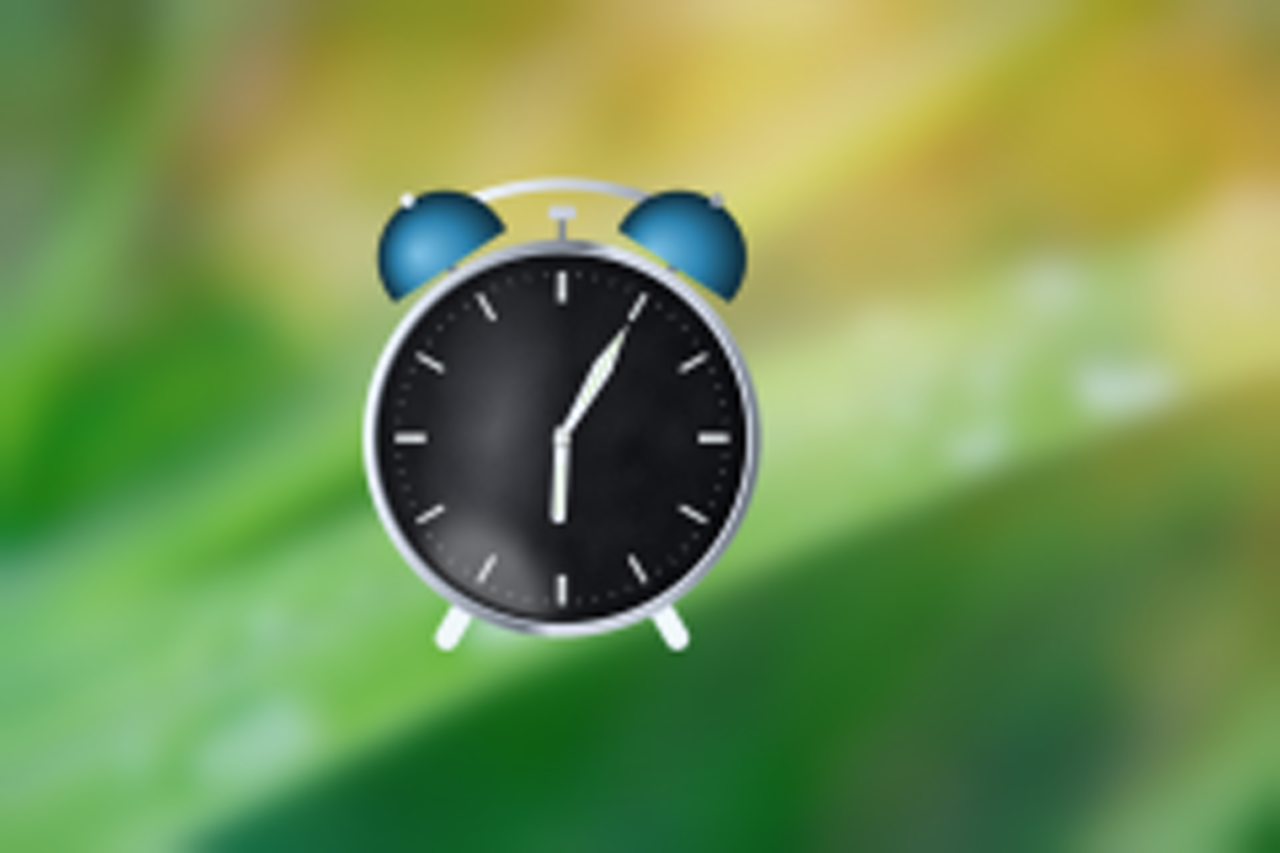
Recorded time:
6 h 05 min
